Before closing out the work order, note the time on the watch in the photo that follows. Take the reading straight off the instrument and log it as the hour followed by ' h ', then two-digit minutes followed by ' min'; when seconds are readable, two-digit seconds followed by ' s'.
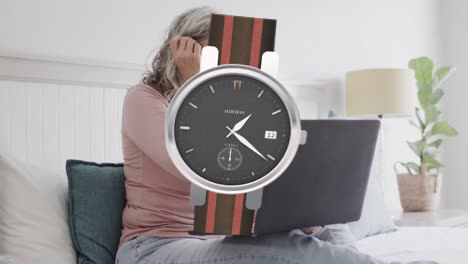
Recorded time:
1 h 21 min
